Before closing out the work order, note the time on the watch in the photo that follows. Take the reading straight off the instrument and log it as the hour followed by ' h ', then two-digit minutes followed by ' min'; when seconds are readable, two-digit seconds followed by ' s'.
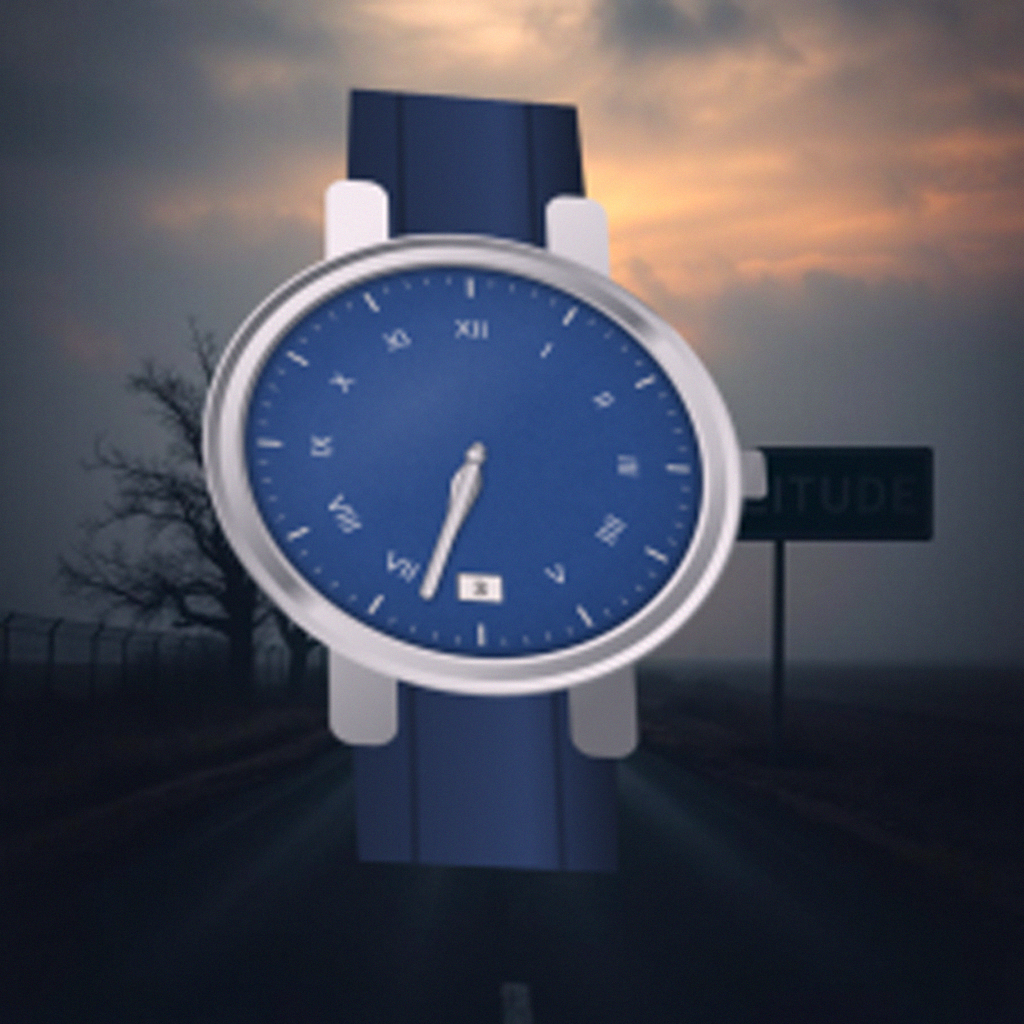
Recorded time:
6 h 33 min
